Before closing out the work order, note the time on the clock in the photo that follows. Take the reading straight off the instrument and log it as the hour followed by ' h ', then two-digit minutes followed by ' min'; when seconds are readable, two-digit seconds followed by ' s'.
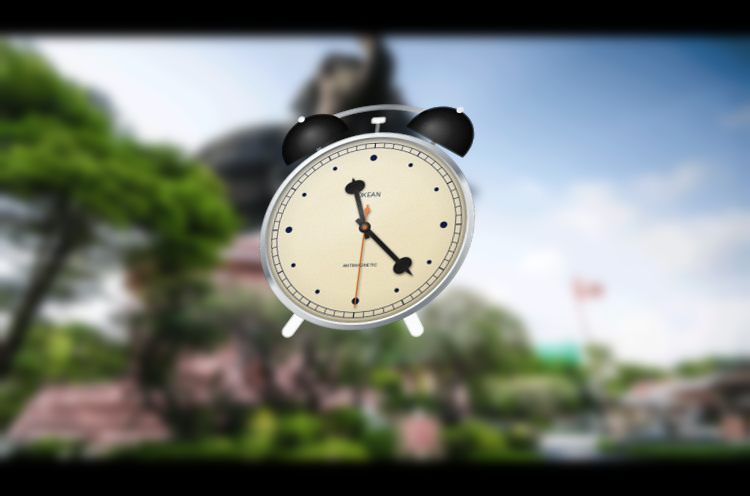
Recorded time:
11 h 22 min 30 s
